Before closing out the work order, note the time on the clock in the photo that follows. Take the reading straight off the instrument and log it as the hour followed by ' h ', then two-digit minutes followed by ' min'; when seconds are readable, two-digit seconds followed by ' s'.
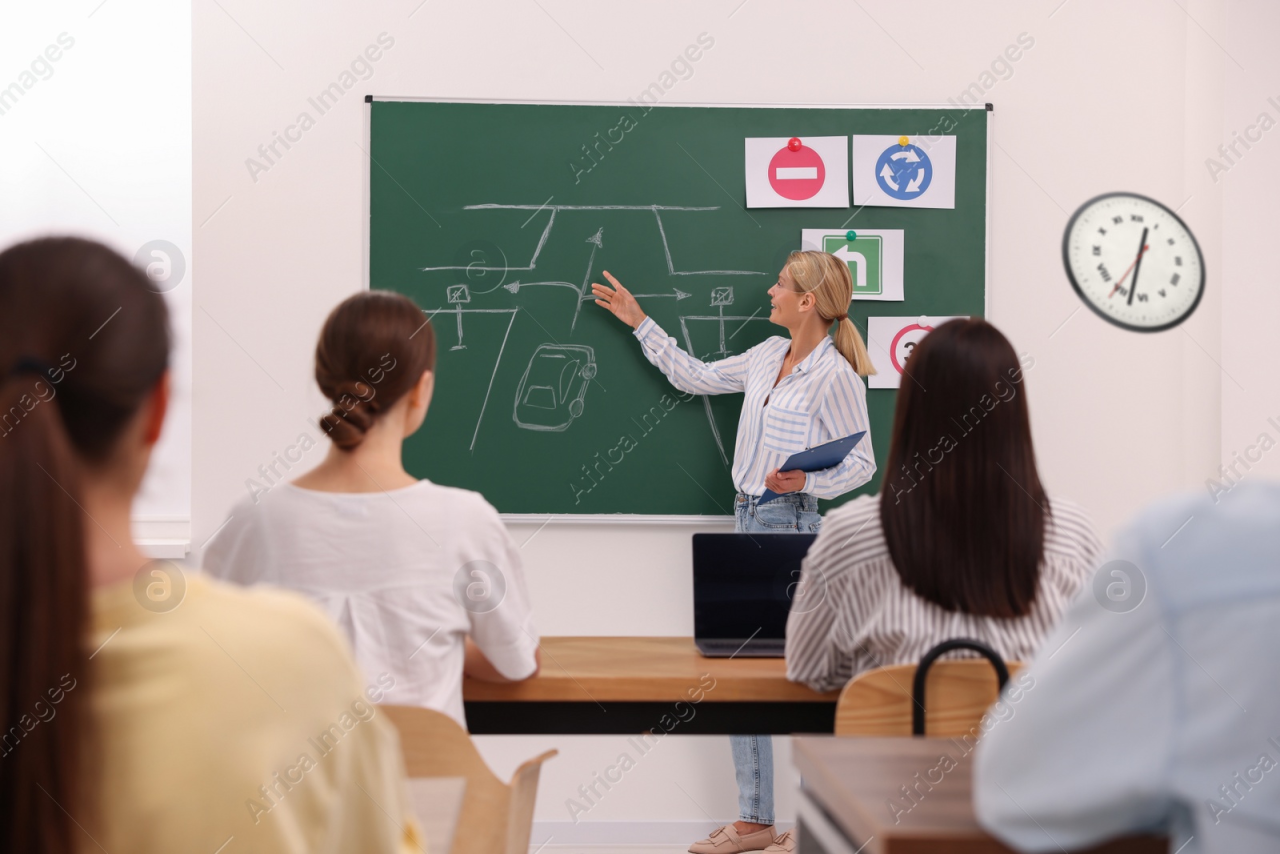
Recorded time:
12 h 32 min 36 s
